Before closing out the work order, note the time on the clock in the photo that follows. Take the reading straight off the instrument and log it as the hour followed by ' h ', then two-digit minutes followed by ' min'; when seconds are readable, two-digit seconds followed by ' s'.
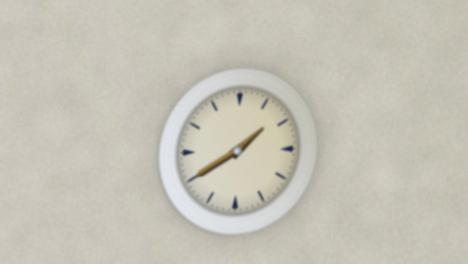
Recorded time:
1 h 40 min
